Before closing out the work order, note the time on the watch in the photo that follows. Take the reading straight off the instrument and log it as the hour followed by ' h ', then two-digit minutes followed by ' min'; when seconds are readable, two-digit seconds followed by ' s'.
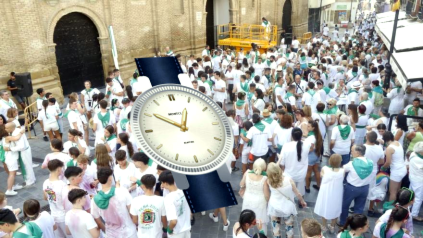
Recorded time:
12 h 51 min
